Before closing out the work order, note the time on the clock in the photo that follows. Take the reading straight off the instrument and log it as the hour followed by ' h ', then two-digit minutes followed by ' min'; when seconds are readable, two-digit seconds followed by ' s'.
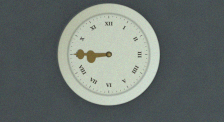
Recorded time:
8 h 45 min
